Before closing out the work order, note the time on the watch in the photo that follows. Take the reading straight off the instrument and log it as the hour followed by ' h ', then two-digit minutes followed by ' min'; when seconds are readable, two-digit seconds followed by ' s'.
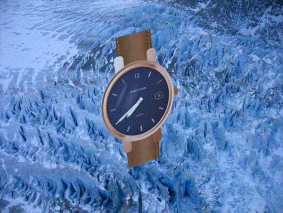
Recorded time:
7 h 40 min
